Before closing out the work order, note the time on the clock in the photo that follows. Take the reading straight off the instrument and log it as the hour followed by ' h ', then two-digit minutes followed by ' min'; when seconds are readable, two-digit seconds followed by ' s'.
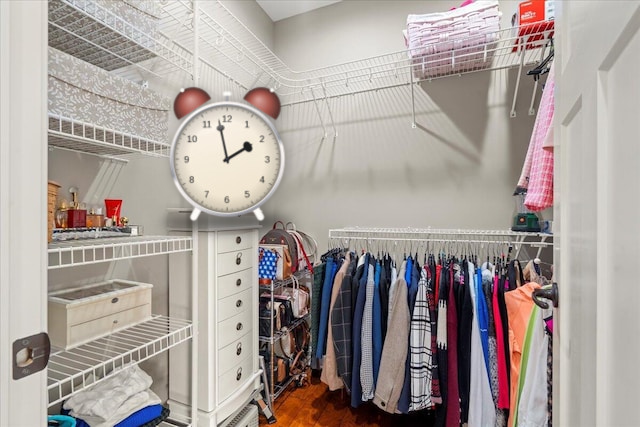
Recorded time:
1 h 58 min
